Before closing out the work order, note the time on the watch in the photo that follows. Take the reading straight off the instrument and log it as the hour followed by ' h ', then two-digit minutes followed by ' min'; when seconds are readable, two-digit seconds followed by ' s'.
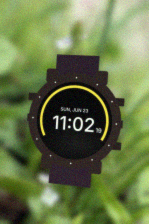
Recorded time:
11 h 02 min
